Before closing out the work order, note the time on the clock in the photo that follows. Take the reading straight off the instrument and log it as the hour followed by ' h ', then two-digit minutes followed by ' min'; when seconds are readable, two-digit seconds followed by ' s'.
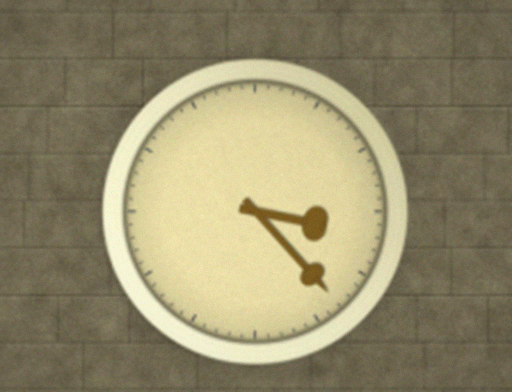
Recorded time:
3 h 23 min
